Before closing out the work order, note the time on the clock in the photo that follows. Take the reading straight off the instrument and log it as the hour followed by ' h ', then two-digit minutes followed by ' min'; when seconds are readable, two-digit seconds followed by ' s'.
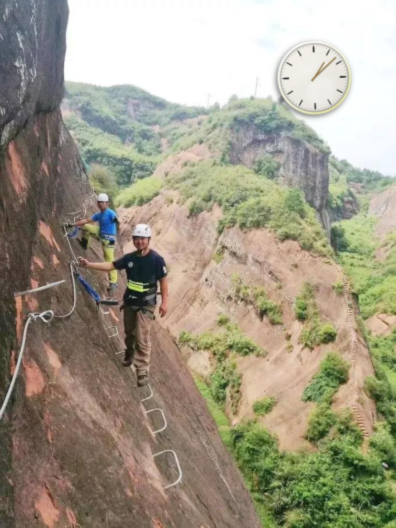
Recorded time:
1 h 08 min
